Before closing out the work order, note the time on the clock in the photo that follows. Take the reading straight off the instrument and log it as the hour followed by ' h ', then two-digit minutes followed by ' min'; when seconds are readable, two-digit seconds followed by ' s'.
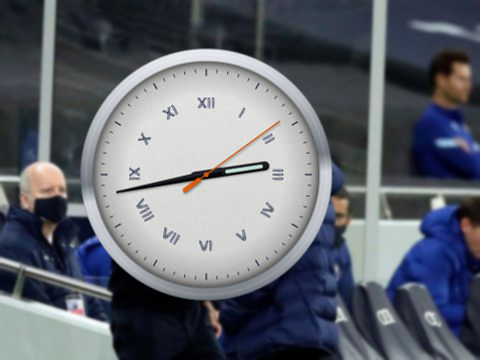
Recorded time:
2 h 43 min 09 s
